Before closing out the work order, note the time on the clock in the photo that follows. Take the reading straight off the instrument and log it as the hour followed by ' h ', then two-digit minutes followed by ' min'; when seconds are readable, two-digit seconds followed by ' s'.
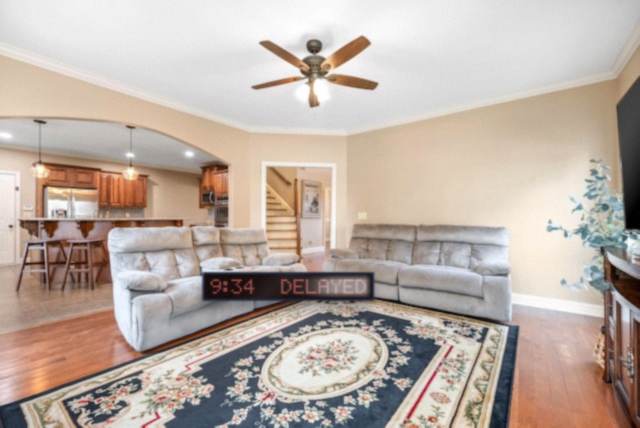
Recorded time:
9 h 34 min
